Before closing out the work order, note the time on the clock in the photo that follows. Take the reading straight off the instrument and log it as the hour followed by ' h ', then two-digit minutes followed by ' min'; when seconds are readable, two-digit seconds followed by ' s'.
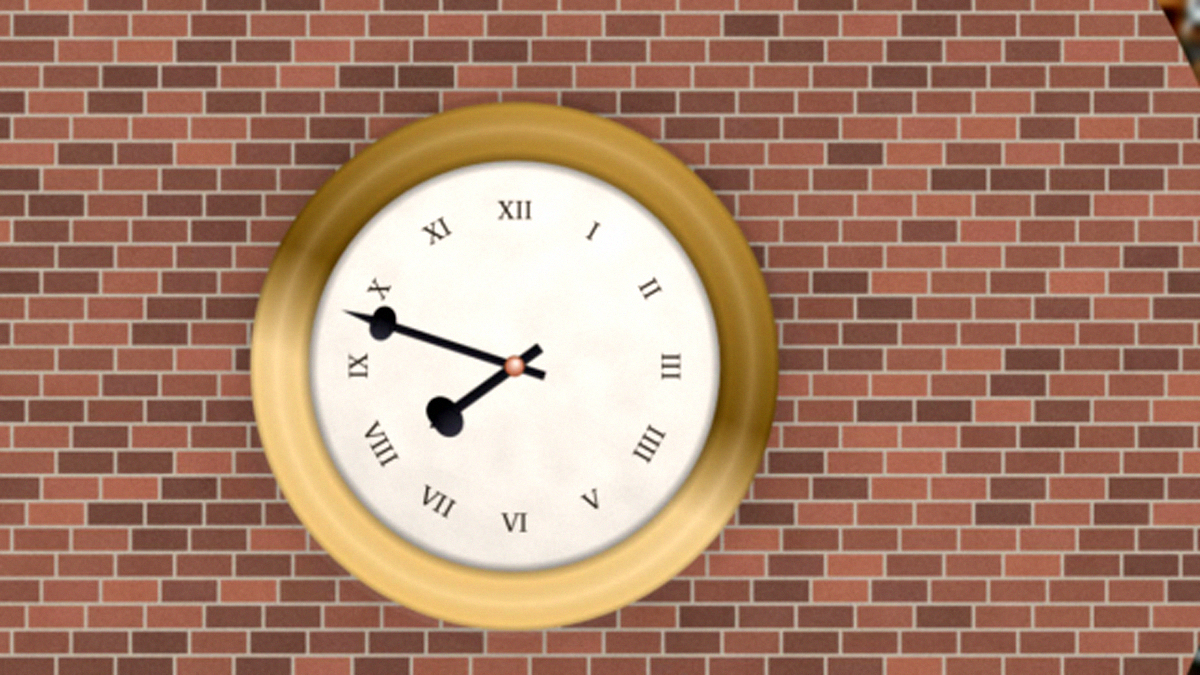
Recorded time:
7 h 48 min
